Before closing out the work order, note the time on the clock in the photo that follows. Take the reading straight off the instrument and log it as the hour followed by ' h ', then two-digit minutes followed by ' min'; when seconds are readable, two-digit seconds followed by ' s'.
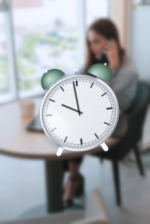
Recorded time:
9 h 59 min
